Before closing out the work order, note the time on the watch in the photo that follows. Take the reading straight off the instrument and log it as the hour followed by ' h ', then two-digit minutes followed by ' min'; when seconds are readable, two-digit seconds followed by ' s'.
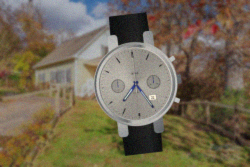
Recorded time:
7 h 25 min
